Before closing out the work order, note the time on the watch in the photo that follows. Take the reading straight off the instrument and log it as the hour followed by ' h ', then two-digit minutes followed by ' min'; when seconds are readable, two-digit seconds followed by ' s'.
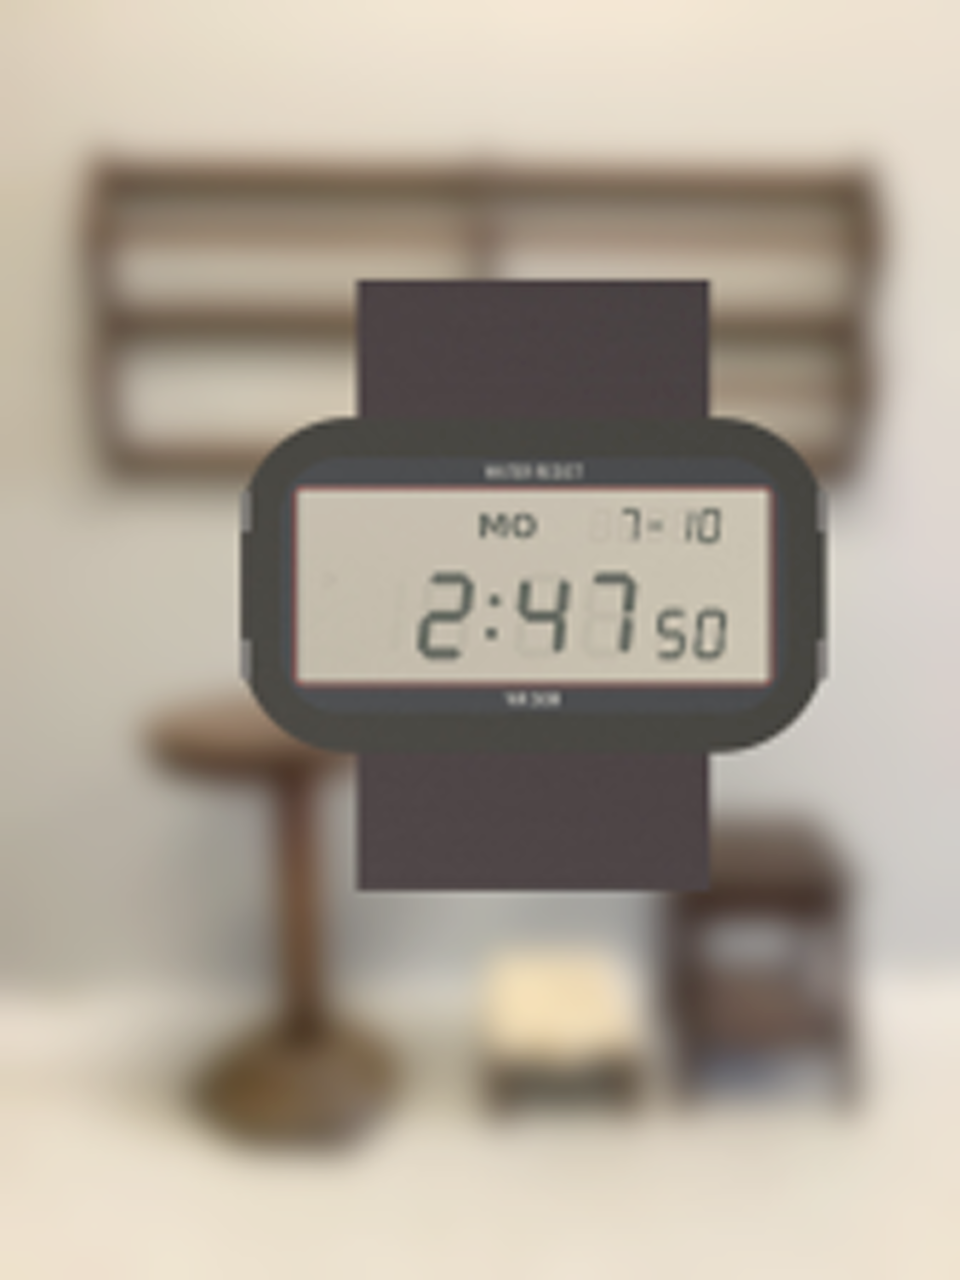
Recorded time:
2 h 47 min 50 s
